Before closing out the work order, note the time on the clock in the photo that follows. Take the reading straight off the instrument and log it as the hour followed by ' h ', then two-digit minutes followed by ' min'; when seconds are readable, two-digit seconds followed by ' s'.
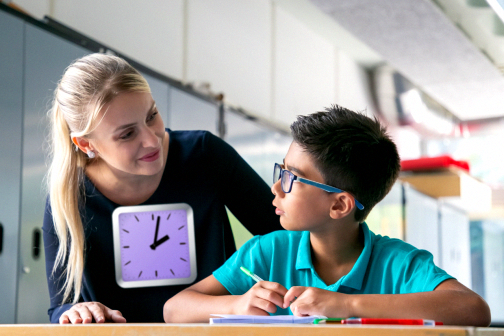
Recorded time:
2 h 02 min
